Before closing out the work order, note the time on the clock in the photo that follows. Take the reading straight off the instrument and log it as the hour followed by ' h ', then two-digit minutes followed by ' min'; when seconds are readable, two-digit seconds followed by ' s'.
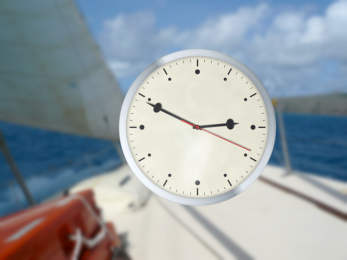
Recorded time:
2 h 49 min 19 s
